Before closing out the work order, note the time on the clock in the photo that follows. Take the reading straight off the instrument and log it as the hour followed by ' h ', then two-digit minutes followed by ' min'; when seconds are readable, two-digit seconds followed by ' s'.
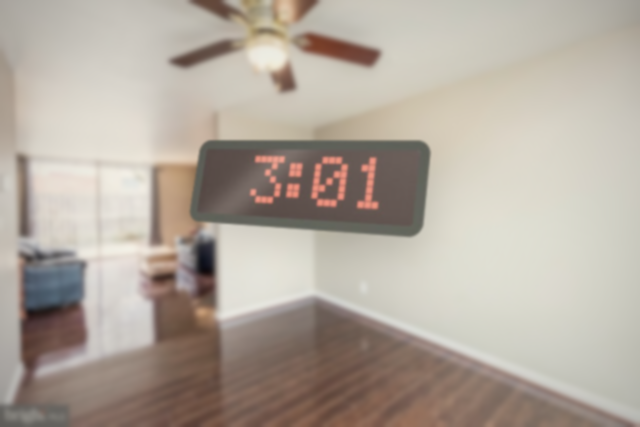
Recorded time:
3 h 01 min
